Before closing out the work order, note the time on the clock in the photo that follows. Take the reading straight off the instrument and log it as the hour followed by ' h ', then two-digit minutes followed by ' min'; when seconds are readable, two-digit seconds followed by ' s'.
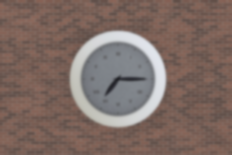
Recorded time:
7 h 15 min
